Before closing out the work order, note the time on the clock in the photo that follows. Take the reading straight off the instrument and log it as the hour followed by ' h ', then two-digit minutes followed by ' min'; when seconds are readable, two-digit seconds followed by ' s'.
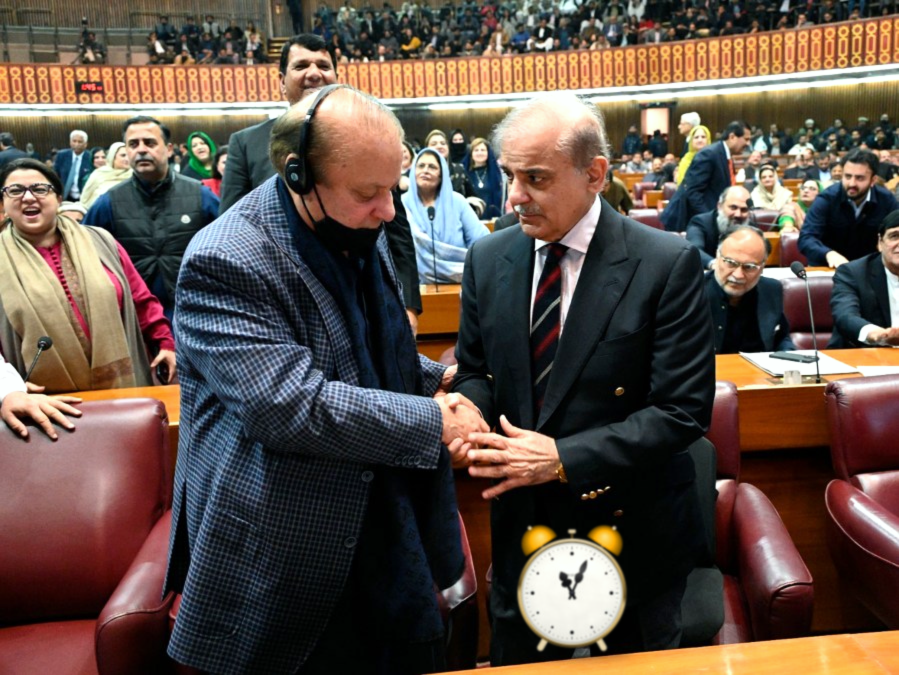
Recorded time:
11 h 04 min
